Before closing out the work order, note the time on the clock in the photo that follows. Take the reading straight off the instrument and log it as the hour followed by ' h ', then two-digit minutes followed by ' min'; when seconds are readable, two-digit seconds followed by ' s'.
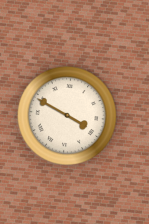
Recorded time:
3 h 49 min
